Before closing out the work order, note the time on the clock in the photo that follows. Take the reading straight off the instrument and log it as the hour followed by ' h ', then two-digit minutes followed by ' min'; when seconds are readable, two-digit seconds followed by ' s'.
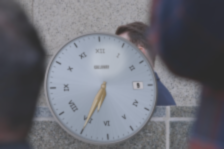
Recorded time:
6 h 35 min
